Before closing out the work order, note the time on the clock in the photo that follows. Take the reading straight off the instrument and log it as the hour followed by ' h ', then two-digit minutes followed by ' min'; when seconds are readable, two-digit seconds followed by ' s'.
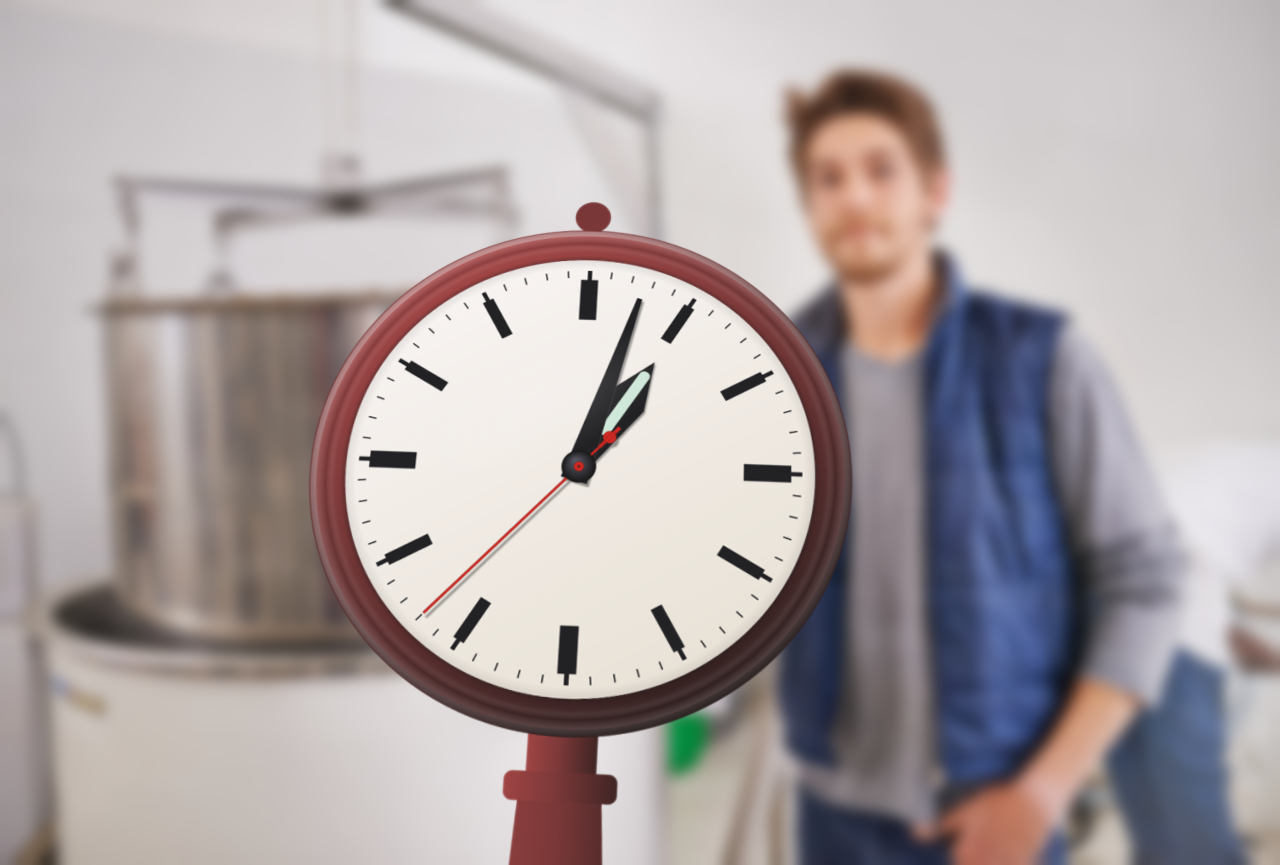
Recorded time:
1 h 02 min 37 s
